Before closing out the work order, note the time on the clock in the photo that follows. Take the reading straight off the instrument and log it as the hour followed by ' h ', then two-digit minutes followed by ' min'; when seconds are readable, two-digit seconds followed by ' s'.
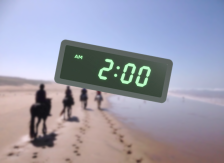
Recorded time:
2 h 00 min
